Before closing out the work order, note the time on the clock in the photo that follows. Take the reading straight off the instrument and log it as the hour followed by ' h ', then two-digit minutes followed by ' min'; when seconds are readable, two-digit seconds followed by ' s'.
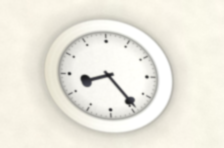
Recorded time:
8 h 24 min
